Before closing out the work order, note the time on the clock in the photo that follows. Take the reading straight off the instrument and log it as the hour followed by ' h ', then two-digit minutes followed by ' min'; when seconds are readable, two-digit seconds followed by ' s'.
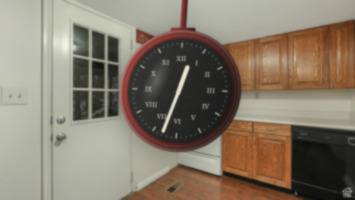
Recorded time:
12 h 33 min
